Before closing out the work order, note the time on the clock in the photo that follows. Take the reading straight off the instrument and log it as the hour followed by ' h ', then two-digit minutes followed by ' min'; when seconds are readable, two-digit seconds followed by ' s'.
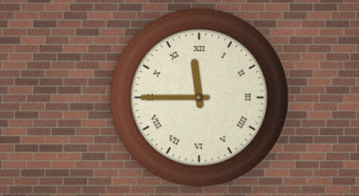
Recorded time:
11 h 45 min
